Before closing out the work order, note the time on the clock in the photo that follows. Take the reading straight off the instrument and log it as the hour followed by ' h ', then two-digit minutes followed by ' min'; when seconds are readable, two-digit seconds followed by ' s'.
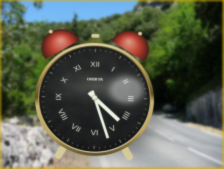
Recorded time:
4 h 27 min
